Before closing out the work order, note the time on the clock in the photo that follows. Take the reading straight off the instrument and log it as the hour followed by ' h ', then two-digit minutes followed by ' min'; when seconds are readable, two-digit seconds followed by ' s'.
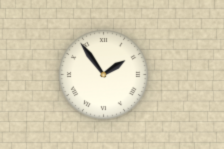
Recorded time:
1 h 54 min
